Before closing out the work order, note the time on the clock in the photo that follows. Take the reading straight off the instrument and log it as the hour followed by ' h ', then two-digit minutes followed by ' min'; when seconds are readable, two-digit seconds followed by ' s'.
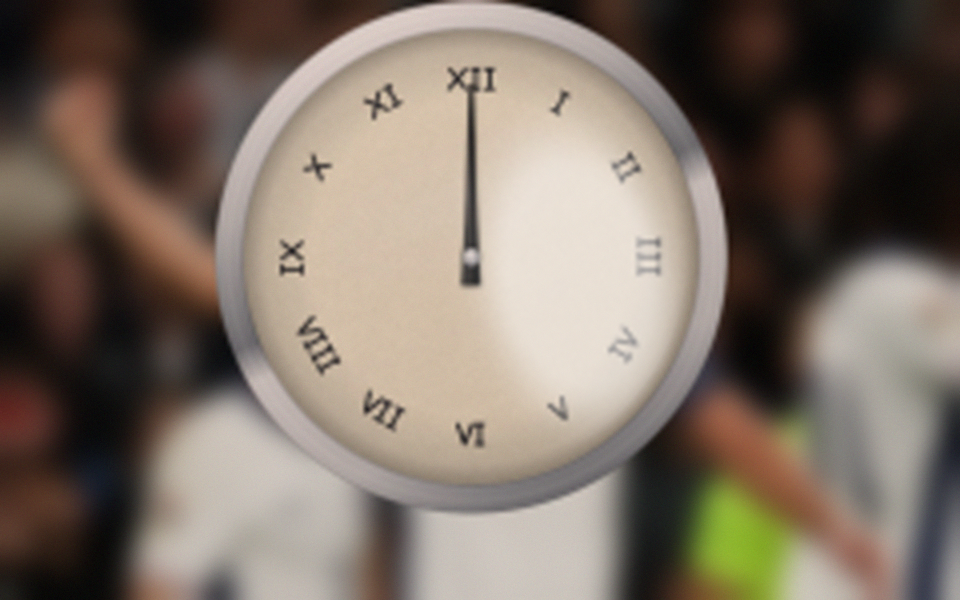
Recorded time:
12 h 00 min
